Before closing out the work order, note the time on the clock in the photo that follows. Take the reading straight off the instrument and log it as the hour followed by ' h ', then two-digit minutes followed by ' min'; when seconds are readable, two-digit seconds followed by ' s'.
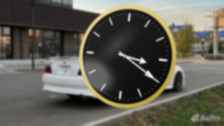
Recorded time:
3 h 20 min
